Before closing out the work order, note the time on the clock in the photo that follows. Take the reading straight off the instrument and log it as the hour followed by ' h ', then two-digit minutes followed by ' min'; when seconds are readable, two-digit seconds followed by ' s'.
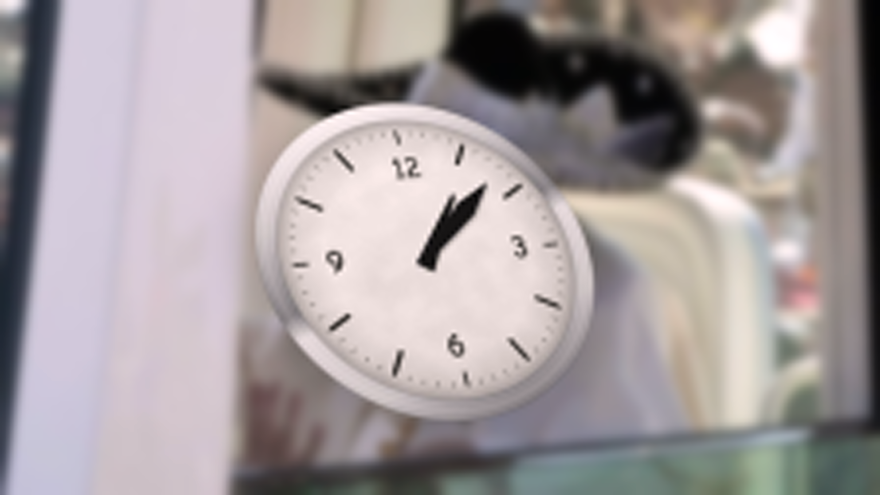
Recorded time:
1 h 08 min
